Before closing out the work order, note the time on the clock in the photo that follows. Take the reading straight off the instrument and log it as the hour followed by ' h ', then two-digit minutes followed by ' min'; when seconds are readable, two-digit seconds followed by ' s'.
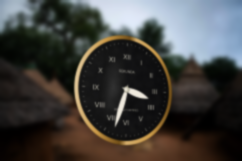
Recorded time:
3 h 33 min
